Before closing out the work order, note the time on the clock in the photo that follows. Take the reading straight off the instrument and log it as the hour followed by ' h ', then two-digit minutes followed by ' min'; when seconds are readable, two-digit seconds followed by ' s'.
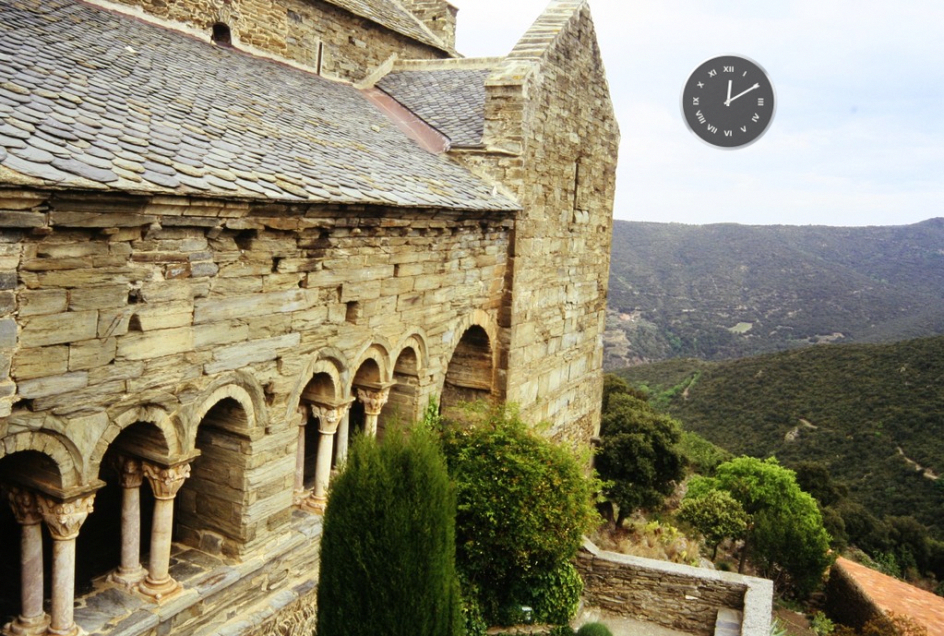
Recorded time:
12 h 10 min
